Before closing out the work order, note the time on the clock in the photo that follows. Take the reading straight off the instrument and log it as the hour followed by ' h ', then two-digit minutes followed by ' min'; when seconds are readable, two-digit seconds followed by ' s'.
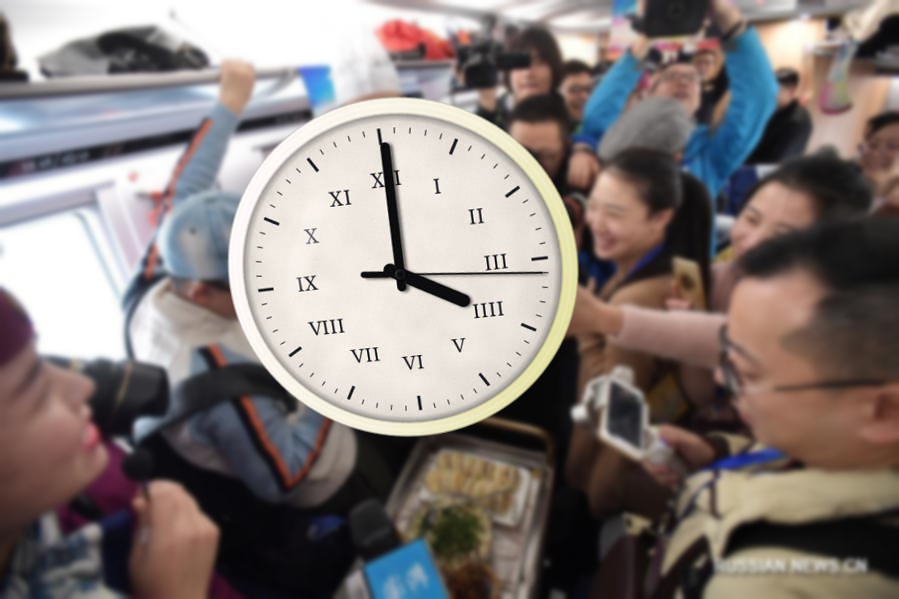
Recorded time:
4 h 00 min 16 s
